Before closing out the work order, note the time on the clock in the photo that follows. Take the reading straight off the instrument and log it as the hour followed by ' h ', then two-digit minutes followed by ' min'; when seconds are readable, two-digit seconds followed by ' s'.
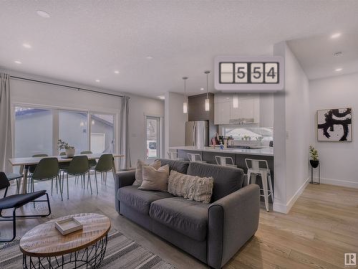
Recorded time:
5 h 54 min
